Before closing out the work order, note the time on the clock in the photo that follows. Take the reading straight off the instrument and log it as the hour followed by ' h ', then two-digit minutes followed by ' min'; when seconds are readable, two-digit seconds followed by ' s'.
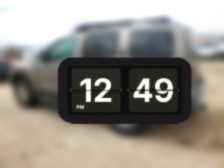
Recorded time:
12 h 49 min
